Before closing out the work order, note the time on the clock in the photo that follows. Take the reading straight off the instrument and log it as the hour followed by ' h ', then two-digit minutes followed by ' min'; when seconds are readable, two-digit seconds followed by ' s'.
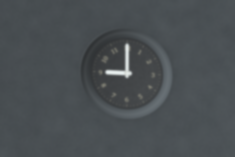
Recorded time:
9 h 00 min
